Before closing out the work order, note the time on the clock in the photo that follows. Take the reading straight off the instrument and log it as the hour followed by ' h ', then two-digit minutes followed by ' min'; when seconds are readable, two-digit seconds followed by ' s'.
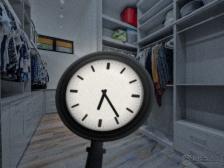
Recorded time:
6 h 24 min
